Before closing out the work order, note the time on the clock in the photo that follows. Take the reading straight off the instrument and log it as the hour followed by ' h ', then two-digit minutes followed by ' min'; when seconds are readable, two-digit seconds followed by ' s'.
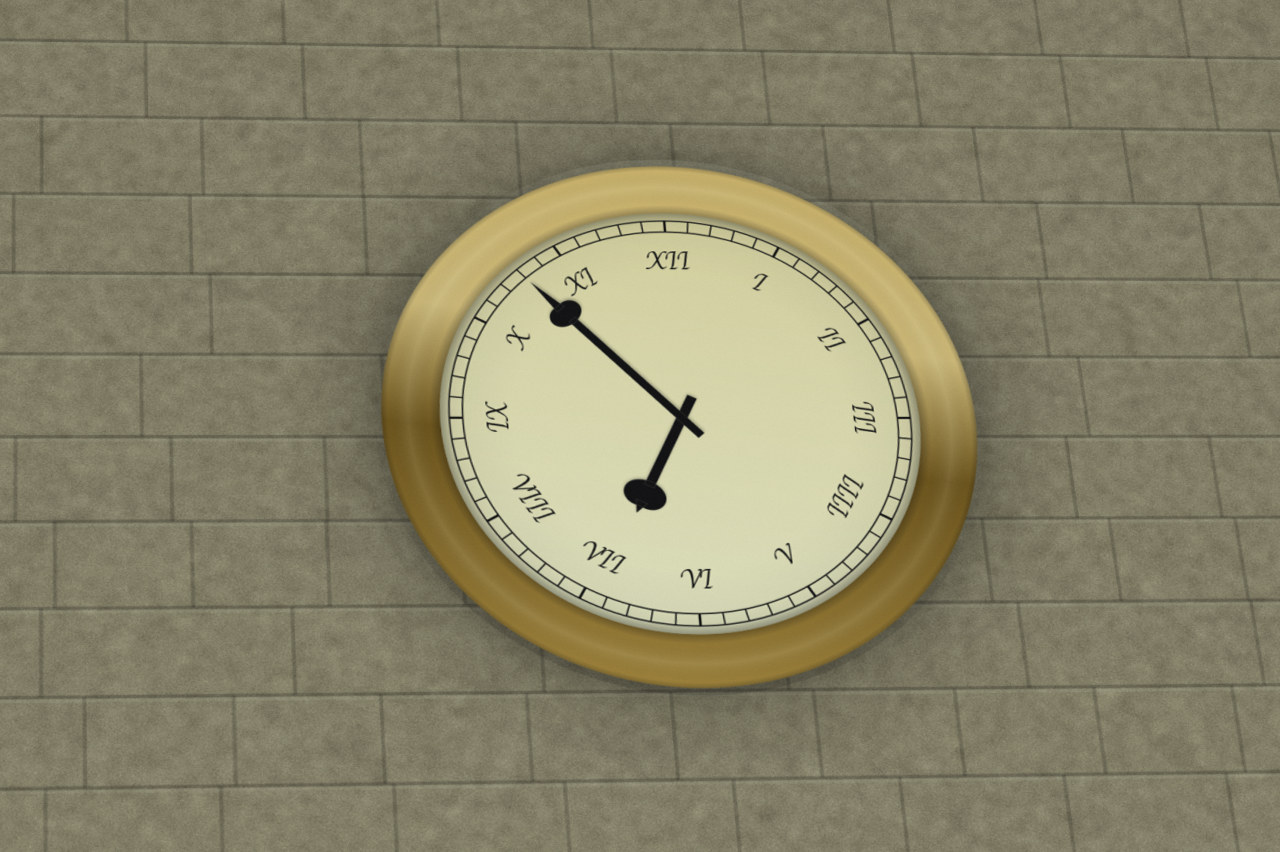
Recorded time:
6 h 53 min
